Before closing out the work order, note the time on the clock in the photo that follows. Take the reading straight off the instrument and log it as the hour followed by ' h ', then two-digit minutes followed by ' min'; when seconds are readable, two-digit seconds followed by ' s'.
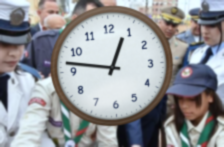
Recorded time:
12 h 47 min
